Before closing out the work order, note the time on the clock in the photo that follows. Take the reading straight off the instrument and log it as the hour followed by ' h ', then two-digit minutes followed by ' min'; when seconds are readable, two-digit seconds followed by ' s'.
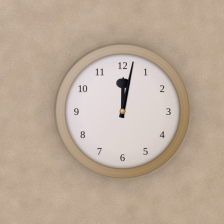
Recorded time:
12 h 02 min
